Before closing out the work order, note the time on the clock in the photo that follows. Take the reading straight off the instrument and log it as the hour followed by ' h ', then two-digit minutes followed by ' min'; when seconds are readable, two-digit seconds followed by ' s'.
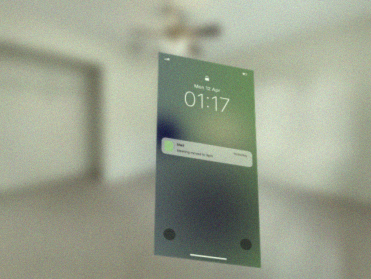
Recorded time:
1 h 17 min
